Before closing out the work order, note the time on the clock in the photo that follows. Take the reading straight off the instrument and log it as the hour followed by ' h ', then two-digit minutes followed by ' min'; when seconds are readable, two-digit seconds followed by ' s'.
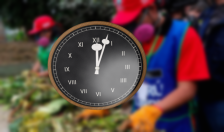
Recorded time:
12 h 03 min
